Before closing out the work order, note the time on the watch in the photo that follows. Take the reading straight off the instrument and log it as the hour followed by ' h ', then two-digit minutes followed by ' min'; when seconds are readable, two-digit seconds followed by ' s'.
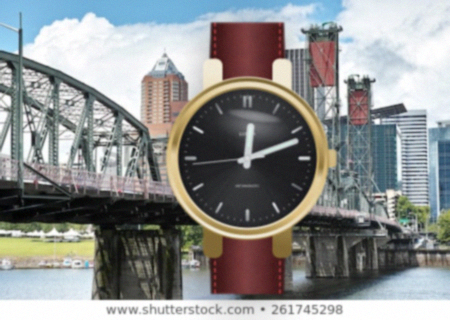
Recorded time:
12 h 11 min 44 s
